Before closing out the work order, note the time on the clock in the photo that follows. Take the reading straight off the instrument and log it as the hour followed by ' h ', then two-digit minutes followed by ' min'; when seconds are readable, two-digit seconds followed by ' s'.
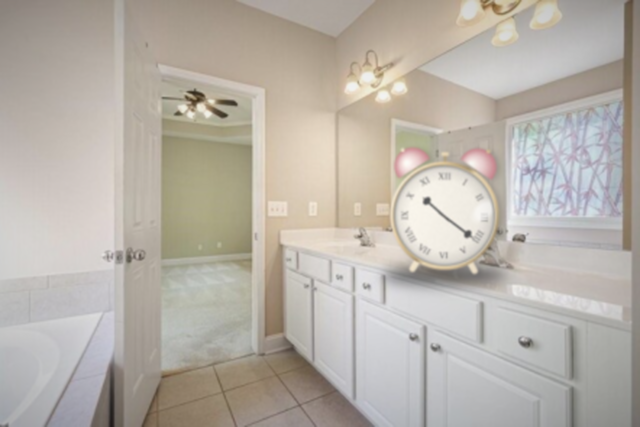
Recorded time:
10 h 21 min
